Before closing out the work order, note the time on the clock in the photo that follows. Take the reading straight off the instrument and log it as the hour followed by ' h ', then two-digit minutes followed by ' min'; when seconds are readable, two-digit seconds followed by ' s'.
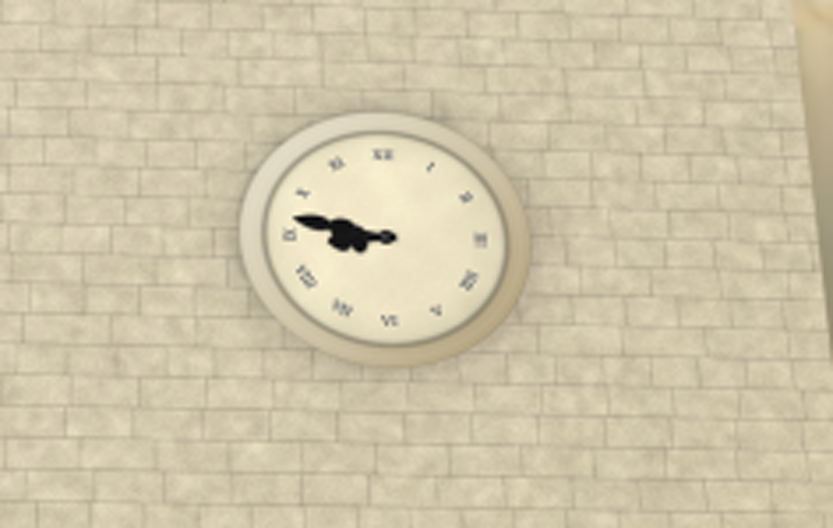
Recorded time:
8 h 47 min
